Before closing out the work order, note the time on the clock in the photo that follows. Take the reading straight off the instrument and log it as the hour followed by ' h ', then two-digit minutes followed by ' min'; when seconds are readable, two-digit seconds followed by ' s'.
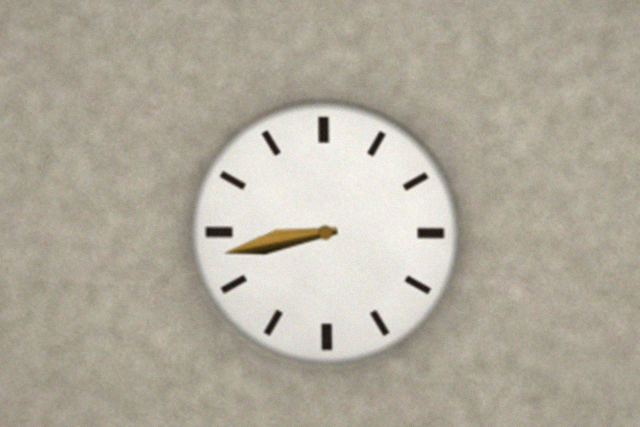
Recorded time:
8 h 43 min
